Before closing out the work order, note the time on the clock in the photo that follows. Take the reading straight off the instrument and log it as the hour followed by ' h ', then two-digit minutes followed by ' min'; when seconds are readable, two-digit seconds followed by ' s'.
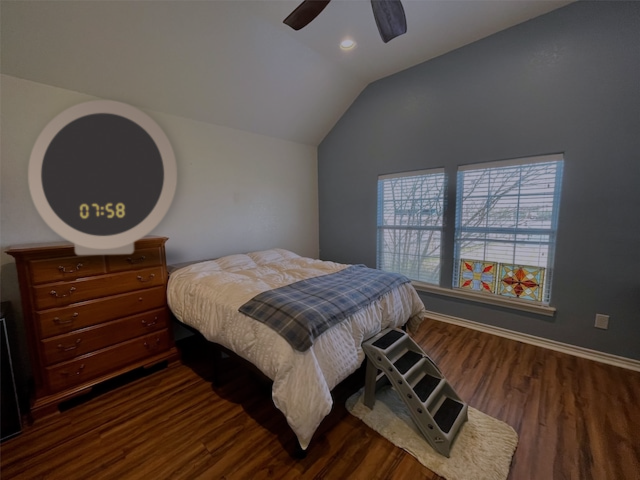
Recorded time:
7 h 58 min
